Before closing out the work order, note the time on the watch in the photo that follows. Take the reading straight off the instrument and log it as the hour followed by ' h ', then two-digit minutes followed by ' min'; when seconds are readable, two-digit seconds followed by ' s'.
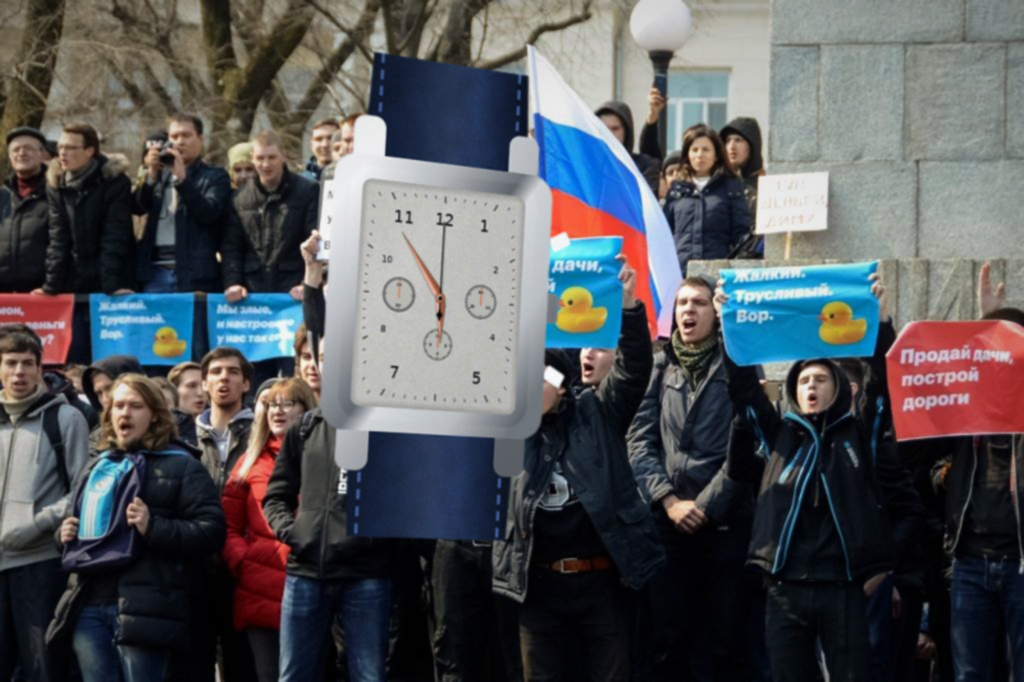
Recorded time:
5 h 54 min
